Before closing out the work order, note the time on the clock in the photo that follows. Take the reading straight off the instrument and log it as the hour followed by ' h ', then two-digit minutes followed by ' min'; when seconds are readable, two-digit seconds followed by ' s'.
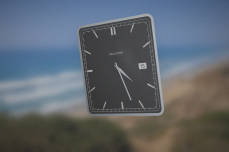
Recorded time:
4 h 27 min
